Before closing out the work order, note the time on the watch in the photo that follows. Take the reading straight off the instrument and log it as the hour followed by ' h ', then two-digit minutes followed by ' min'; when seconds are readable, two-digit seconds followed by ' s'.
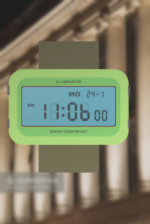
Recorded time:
11 h 06 min 00 s
